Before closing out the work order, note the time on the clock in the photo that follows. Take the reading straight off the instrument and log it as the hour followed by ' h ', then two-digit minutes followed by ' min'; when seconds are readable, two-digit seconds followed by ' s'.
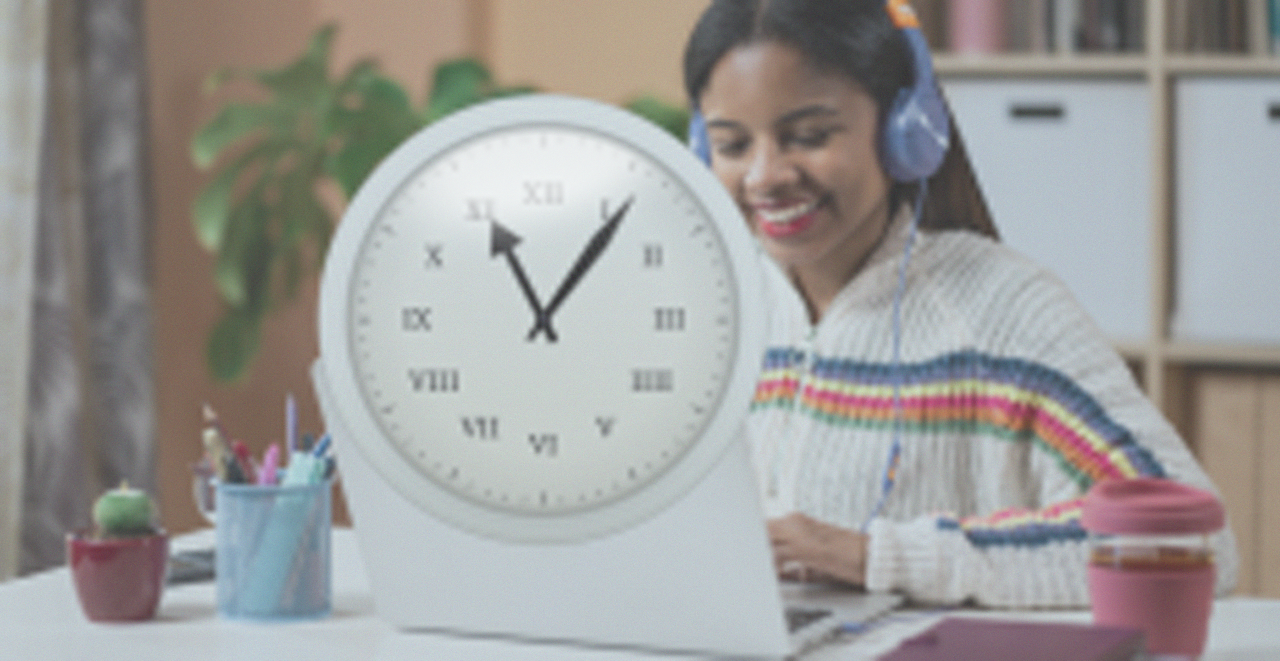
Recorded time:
11 h 06 min
